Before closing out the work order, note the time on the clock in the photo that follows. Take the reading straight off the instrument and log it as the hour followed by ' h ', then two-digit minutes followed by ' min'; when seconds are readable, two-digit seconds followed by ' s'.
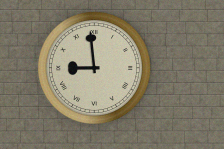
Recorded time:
8 h 59 min
